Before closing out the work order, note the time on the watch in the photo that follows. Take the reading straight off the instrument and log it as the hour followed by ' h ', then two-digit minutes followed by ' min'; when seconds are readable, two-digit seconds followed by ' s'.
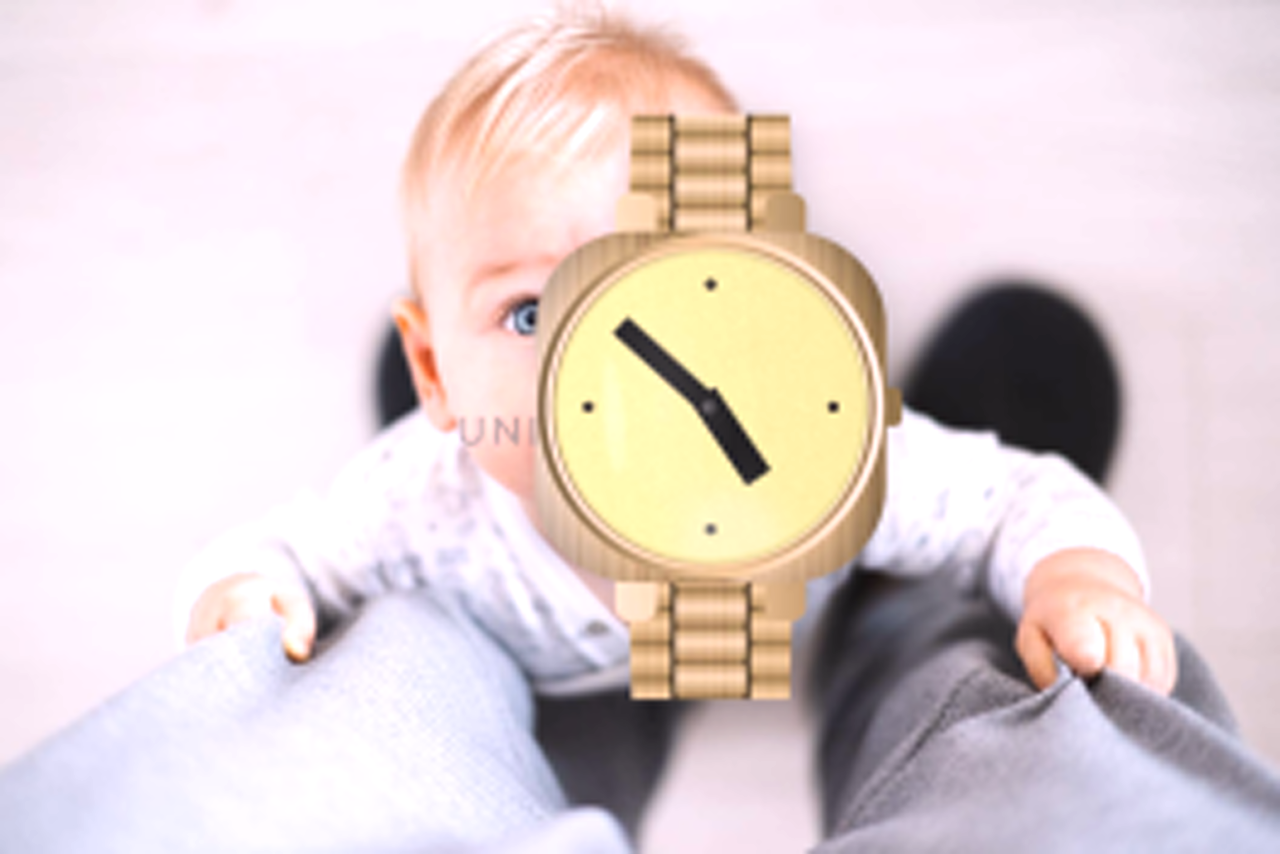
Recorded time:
4 h 52 min
